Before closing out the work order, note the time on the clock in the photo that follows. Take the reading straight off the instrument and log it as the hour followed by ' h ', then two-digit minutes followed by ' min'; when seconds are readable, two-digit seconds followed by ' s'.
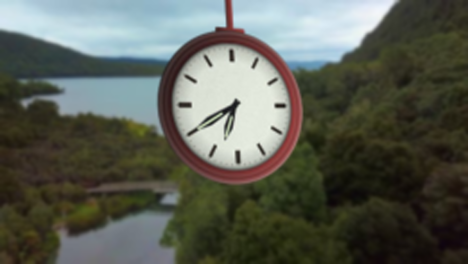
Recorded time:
6 h 40 min
